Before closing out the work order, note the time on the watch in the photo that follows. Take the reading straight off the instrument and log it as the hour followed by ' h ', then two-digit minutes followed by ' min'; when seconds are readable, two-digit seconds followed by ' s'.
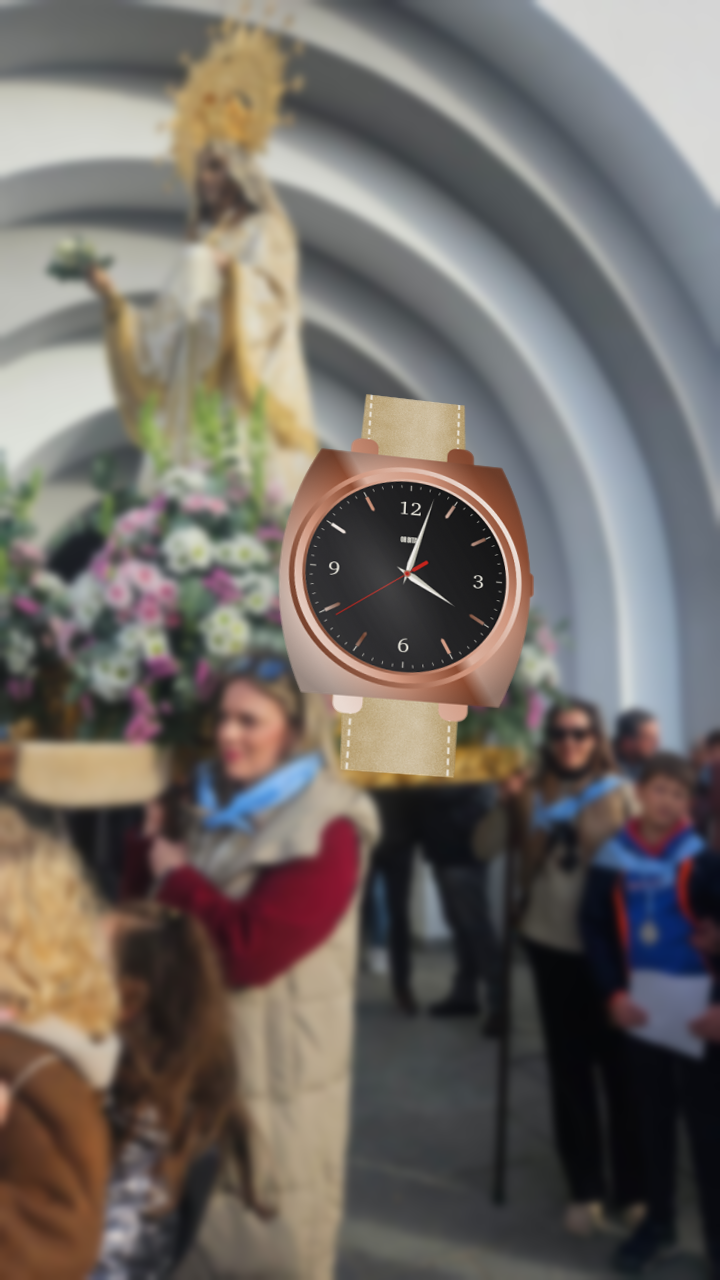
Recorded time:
4 h 02 min 39 s
